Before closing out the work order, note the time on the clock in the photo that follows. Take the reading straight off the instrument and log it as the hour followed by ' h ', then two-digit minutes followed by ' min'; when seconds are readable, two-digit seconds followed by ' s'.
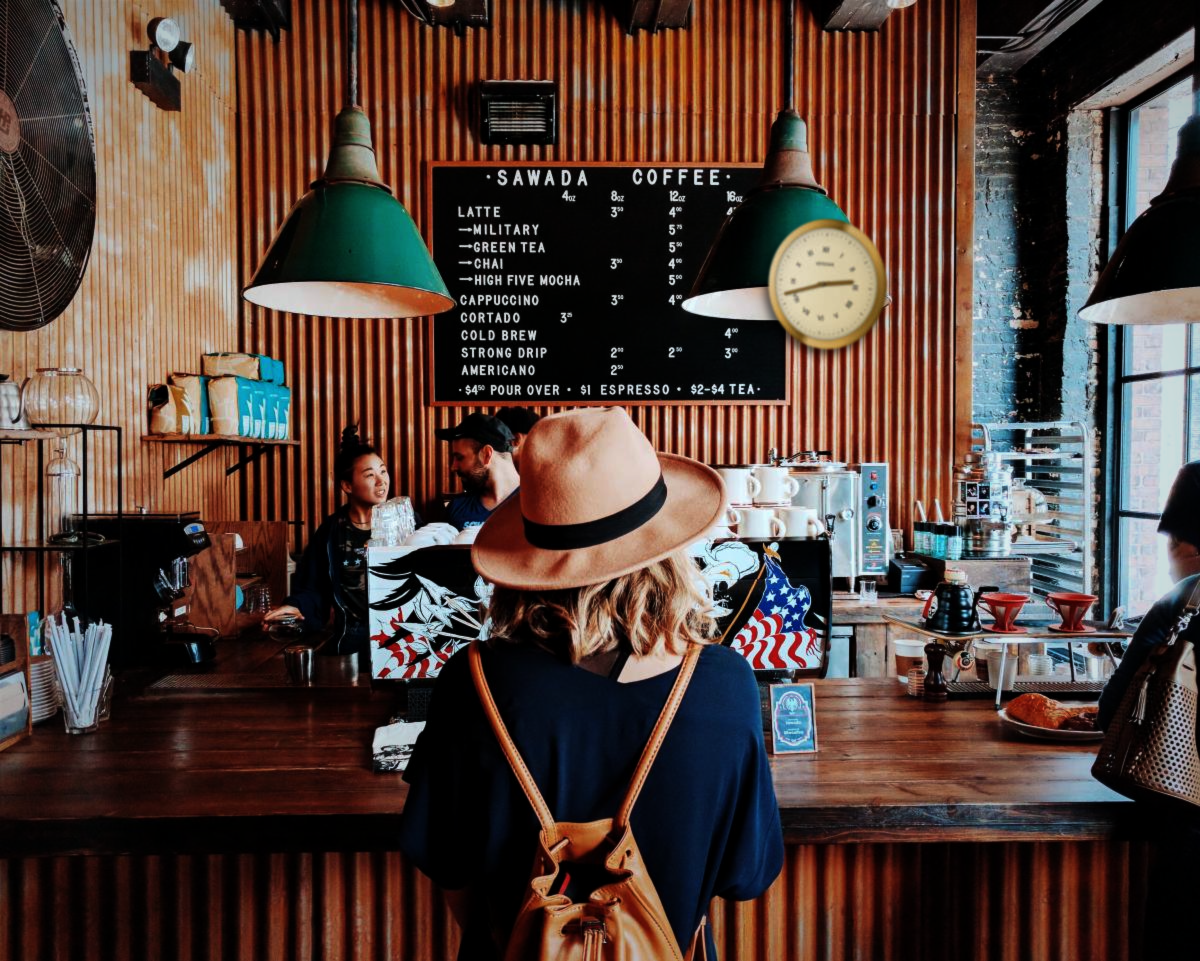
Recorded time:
2 h 42 min
